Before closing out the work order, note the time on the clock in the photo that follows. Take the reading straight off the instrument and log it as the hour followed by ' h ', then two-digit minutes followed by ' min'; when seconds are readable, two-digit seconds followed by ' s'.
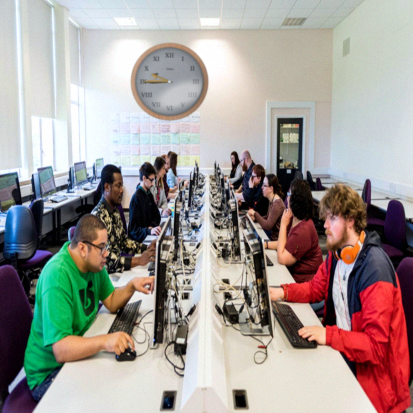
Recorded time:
9 h 45 min
